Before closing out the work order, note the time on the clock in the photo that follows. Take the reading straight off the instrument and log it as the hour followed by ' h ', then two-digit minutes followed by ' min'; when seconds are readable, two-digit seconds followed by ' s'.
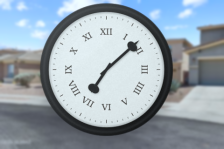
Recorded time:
7 h 08 min
